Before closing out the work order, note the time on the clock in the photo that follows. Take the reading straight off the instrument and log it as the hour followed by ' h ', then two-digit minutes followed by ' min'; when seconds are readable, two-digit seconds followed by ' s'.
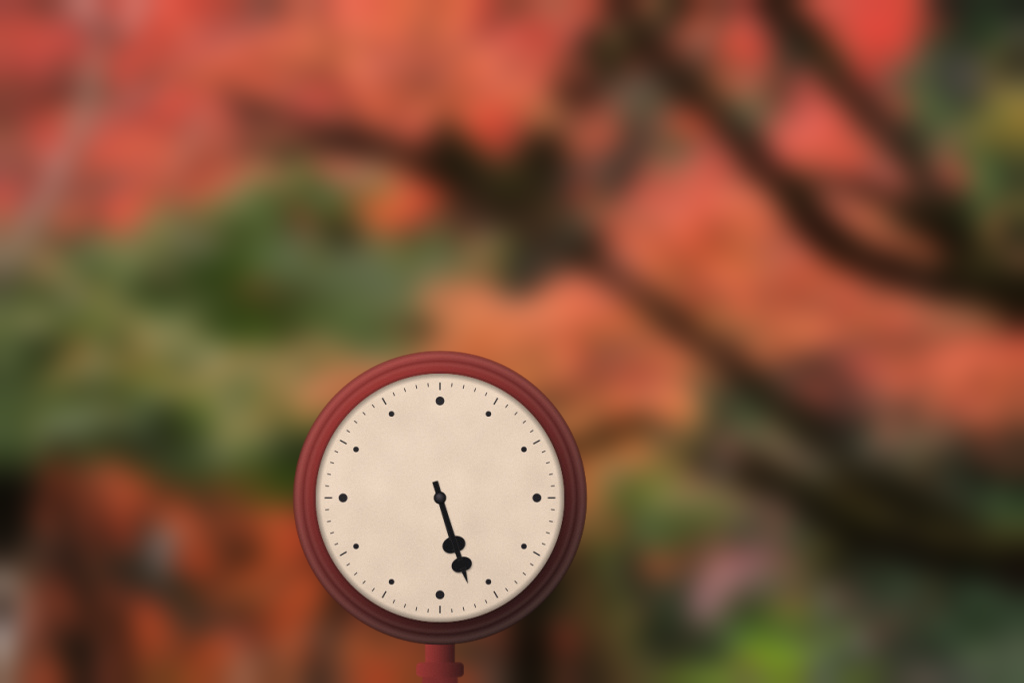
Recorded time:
5 h 27 min
